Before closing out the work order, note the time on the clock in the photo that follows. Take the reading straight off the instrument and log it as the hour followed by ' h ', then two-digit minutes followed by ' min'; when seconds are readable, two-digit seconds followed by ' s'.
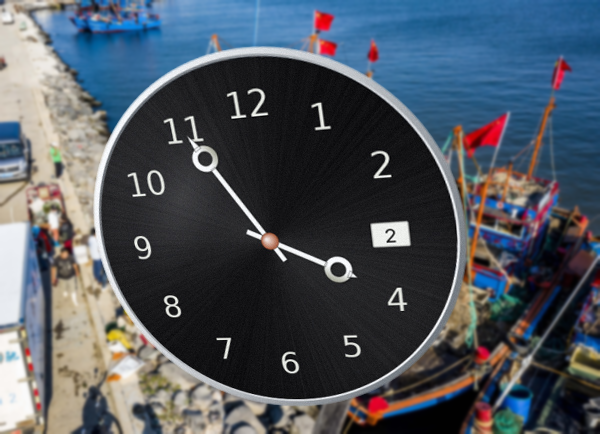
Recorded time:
3 h 55 min
